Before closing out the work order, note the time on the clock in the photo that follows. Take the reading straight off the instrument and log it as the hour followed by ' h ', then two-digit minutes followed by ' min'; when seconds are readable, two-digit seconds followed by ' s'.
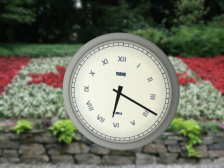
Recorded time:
6 h 19 min
